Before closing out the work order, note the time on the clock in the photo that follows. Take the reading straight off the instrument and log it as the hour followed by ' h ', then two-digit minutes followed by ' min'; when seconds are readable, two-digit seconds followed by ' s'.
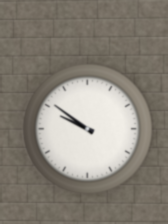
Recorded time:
9 h 51 min
